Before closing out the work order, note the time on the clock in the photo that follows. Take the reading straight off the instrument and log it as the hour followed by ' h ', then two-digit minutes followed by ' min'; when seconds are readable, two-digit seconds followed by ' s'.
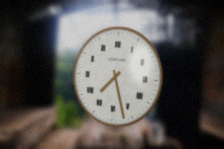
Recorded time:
7 h 27 min
